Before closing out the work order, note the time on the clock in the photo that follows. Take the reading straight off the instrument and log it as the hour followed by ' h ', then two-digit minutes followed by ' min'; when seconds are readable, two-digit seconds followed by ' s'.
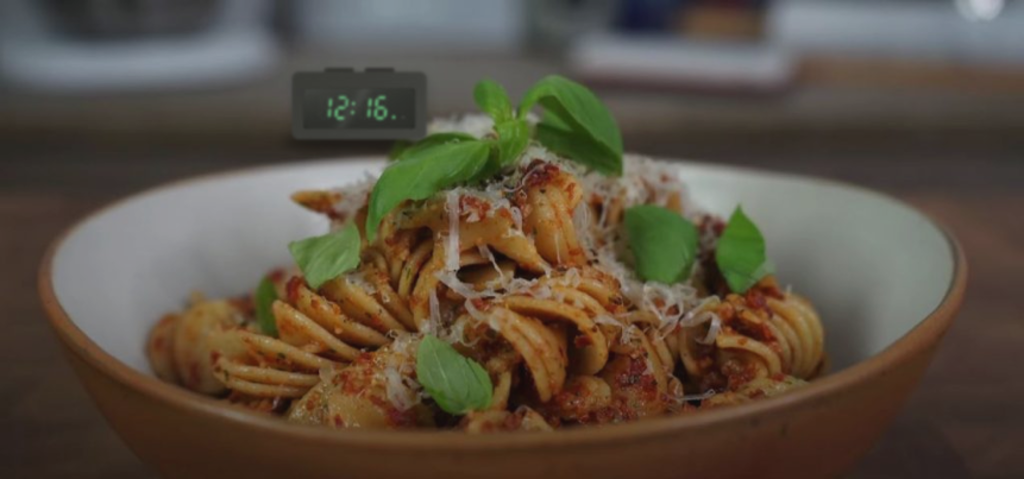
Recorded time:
12 h 16 min
